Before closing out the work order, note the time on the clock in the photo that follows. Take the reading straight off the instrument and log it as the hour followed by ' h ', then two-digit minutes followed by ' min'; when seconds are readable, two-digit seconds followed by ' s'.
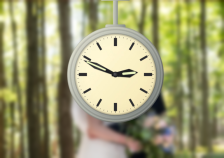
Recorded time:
2 h 49 min
